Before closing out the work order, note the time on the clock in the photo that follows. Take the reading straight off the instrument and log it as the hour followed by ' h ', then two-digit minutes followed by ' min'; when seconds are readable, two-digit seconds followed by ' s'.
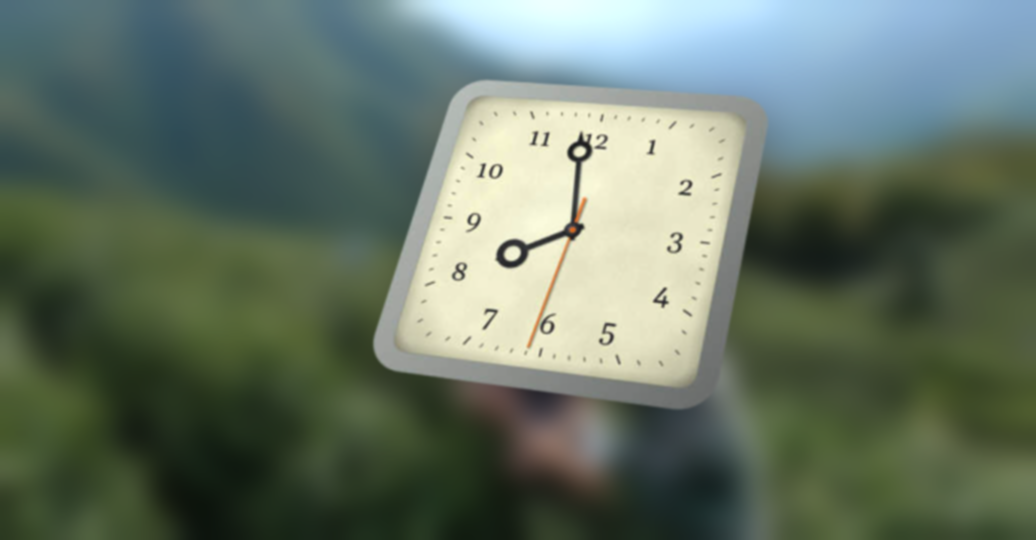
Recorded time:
7 h 58 min 31 s
